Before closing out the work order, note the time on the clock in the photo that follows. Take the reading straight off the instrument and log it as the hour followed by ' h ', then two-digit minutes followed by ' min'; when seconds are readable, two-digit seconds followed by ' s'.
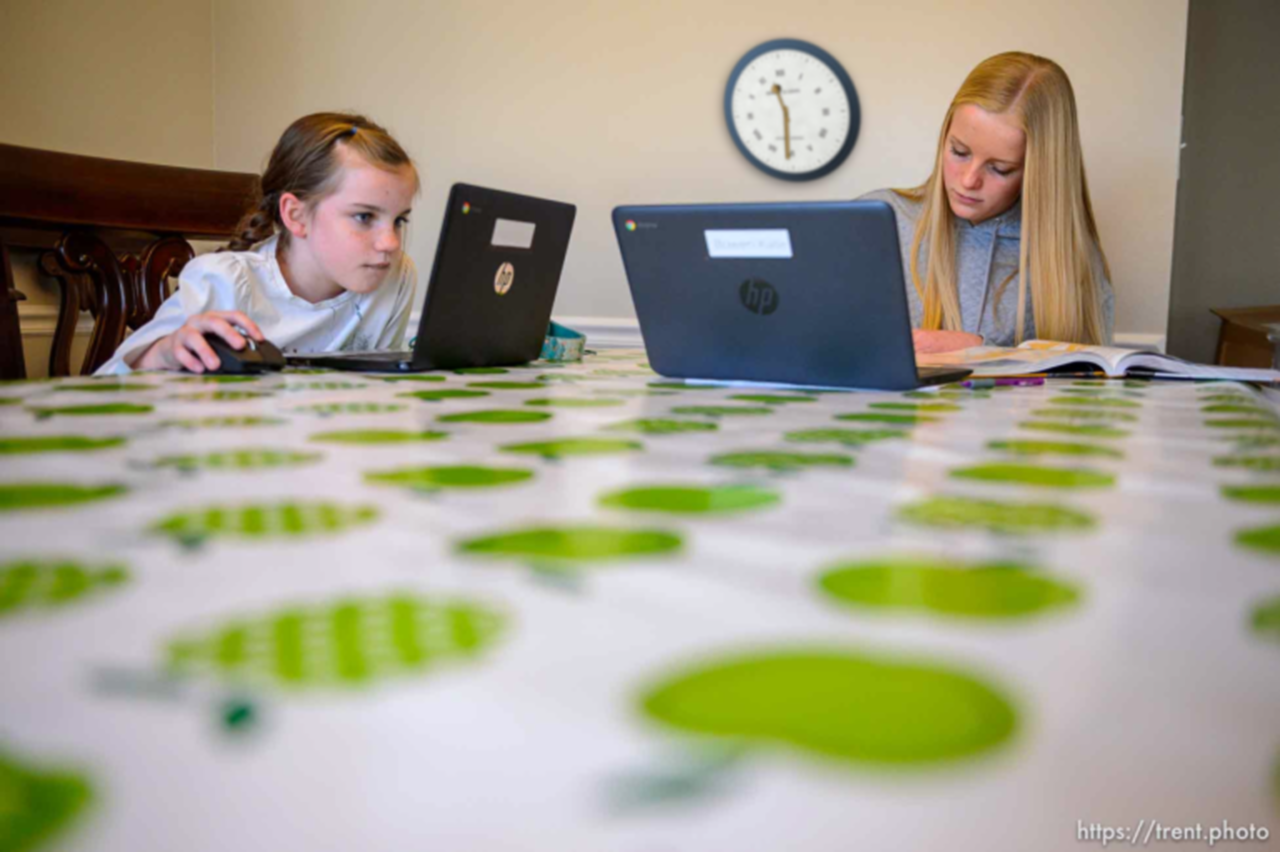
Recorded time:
11 h 31 min
